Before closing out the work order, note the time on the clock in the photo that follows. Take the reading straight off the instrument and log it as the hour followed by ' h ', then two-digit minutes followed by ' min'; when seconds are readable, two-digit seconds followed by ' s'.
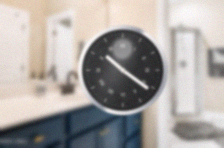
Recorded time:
10 h 21 min
